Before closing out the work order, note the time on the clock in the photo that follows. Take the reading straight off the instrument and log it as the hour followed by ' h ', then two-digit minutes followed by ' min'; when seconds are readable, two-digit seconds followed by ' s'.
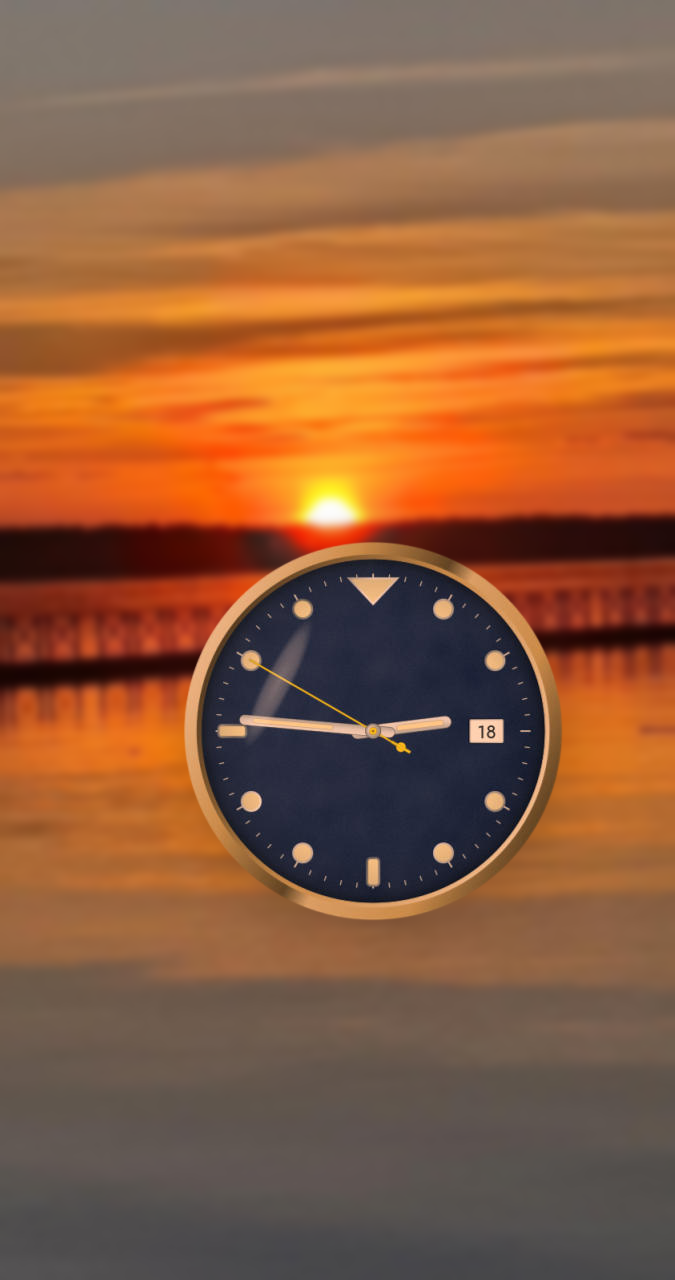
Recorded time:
2 h 45 min 50 s
